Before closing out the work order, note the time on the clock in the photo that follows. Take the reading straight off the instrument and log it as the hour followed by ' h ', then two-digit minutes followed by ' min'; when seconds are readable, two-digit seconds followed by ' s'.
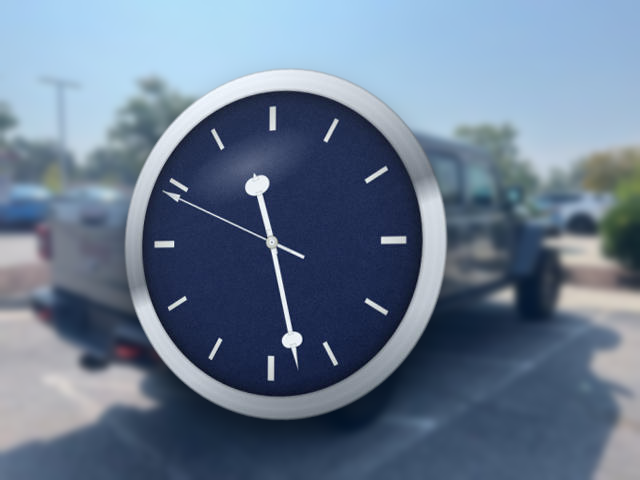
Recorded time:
11 h 27 min 49 s
